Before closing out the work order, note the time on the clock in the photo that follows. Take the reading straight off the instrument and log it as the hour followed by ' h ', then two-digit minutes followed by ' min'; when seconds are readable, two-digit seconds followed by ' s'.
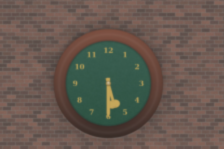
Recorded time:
5 h 30 min
